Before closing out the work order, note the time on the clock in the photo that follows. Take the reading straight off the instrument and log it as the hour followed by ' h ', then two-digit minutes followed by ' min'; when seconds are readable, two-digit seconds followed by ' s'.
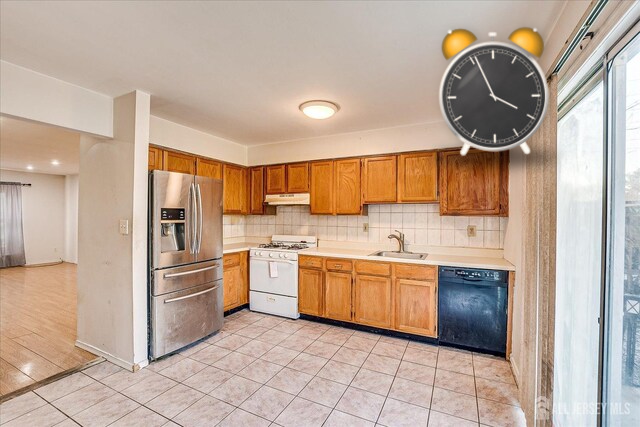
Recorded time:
3 h 56 min
